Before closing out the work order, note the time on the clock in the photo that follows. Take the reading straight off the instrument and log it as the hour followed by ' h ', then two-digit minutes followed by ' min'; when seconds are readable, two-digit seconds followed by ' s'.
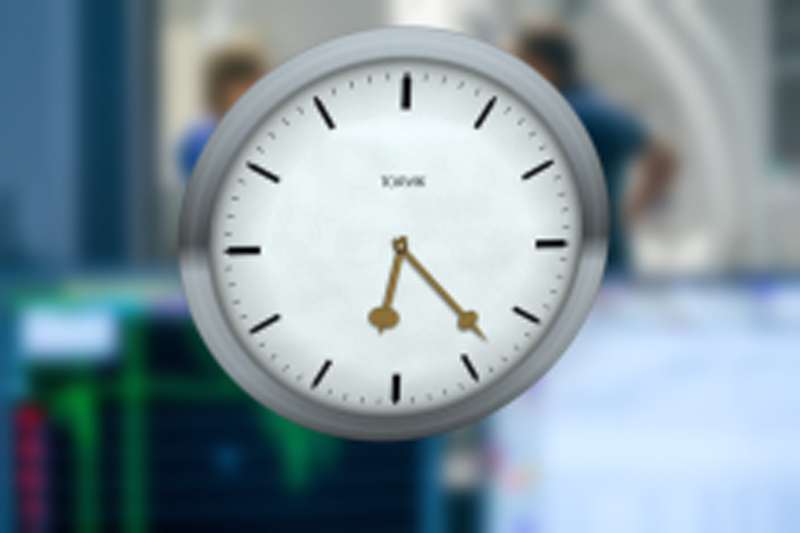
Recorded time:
6 h 23 min
